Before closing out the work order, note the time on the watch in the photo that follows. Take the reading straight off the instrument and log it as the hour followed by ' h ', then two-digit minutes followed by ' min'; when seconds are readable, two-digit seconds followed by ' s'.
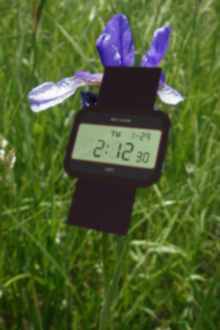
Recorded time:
2 h 12 min 30 s
